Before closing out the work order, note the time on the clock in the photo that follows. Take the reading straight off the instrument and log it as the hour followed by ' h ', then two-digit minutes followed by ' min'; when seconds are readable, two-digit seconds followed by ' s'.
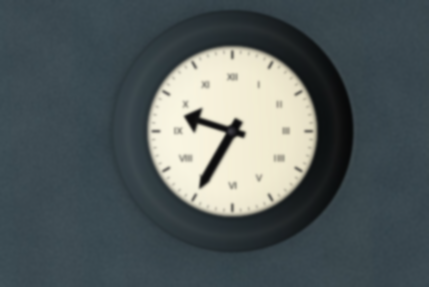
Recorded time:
9 h 35 min
